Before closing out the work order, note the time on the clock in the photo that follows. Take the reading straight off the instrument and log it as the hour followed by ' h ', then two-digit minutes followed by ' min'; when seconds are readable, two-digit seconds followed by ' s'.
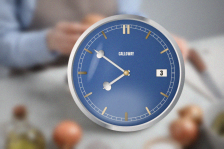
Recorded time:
7 h 51 min
